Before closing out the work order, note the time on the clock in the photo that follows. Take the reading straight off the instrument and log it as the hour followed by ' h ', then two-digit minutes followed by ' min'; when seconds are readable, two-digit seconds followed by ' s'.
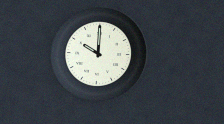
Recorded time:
10 h 00 min
